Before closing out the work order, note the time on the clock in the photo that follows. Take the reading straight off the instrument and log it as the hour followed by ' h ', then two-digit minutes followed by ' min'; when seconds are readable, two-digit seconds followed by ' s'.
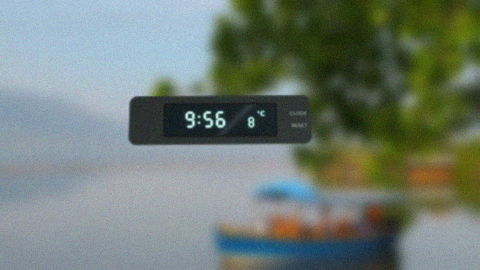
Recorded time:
9 h 56 min
